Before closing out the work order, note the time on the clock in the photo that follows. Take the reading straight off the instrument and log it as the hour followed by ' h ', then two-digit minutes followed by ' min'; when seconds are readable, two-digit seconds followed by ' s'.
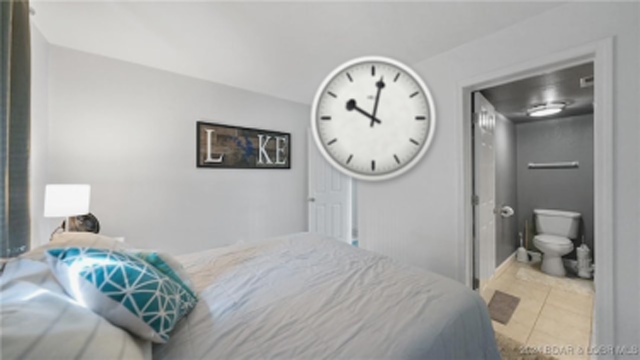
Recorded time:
10 h 02 min
